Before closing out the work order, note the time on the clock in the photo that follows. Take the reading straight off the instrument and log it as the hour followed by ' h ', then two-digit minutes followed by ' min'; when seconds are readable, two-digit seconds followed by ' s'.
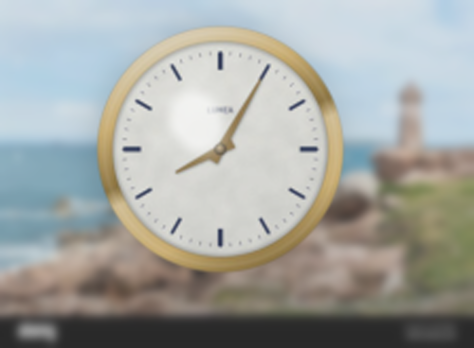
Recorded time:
8 h 05 min
